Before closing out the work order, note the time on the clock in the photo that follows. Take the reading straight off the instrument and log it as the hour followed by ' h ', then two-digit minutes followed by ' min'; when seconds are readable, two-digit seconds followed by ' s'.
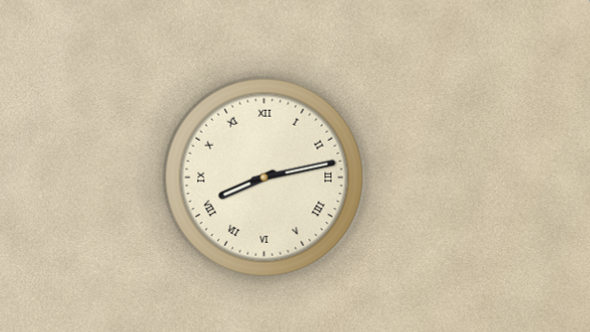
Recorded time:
8 h 13 min
